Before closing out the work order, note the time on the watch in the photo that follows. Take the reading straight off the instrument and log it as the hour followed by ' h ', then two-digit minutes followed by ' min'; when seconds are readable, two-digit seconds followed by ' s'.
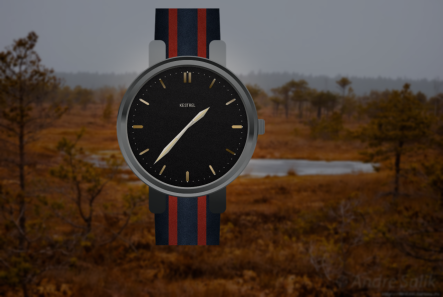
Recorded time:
1 h 37 min
